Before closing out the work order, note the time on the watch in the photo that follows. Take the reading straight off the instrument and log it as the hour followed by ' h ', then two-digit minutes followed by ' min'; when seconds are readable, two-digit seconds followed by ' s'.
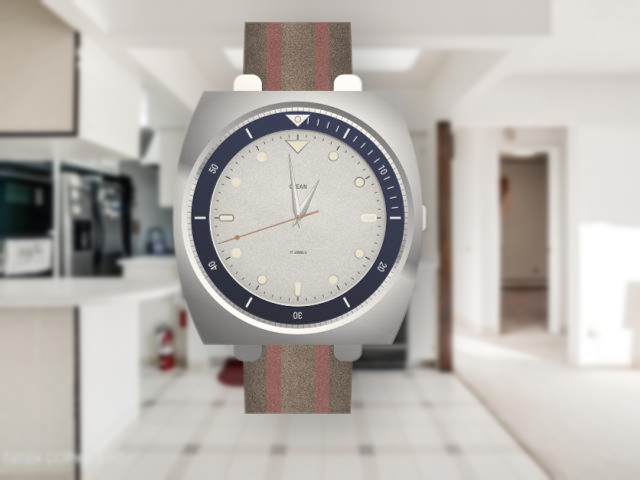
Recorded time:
12 h 58 min 42 s
